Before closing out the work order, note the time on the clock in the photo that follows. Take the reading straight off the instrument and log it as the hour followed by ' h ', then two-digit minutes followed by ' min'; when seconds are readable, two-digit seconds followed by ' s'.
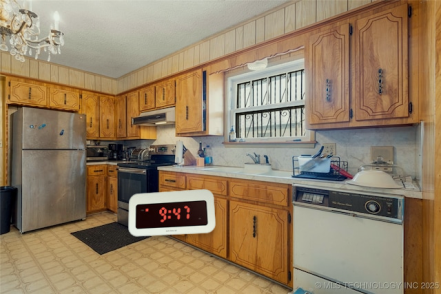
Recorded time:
9 h 47 min
